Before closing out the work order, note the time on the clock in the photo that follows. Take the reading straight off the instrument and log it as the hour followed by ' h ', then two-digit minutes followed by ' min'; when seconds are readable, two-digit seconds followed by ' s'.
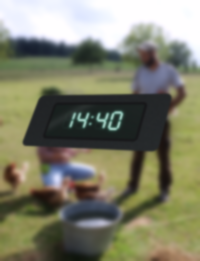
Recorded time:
14 h 40 min
